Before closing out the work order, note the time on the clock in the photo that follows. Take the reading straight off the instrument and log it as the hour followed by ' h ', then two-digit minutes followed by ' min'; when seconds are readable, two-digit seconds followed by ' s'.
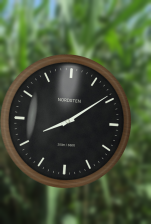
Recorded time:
8 h 09 min
